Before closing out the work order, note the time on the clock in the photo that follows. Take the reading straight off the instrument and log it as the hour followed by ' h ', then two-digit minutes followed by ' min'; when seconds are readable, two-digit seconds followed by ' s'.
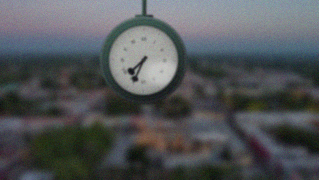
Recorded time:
7 h 34 min
